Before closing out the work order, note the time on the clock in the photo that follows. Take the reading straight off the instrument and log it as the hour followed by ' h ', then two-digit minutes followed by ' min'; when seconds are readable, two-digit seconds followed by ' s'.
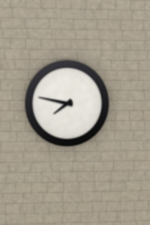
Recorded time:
7 h 47 min
